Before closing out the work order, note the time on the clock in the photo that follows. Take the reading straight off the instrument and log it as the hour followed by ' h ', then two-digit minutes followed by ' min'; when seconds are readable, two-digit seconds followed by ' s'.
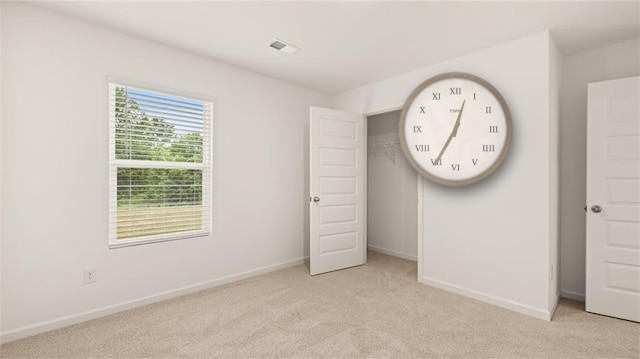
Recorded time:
12 h 35 min
